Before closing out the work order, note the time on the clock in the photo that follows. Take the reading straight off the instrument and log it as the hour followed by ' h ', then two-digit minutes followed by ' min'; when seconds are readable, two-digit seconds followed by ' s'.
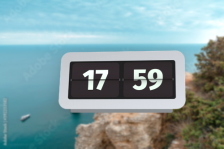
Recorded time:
17 h 59 min
